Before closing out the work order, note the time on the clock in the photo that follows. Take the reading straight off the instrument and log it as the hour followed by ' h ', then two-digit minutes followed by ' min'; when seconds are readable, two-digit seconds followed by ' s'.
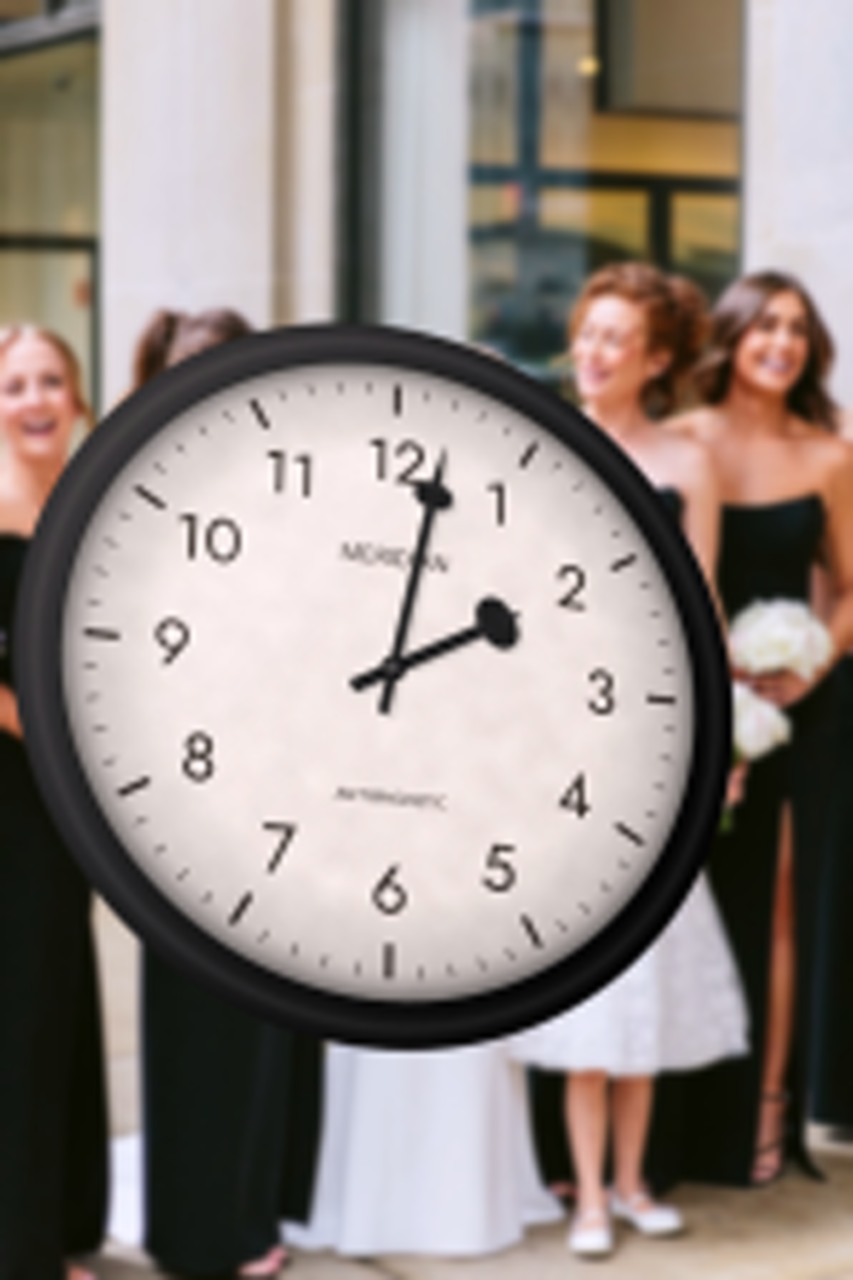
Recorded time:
2 h 02 min
